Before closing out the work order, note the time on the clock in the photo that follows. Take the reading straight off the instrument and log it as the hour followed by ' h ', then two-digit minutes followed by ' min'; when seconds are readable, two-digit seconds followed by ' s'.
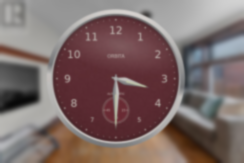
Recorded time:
3 h 30 min
